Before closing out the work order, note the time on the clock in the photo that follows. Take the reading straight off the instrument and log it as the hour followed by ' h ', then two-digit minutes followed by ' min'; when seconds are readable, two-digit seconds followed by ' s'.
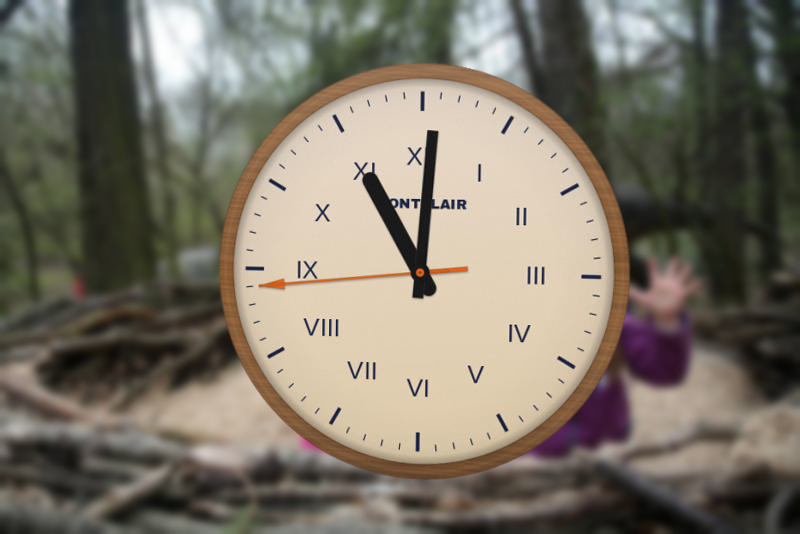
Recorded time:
11 h 00 min 44 s
